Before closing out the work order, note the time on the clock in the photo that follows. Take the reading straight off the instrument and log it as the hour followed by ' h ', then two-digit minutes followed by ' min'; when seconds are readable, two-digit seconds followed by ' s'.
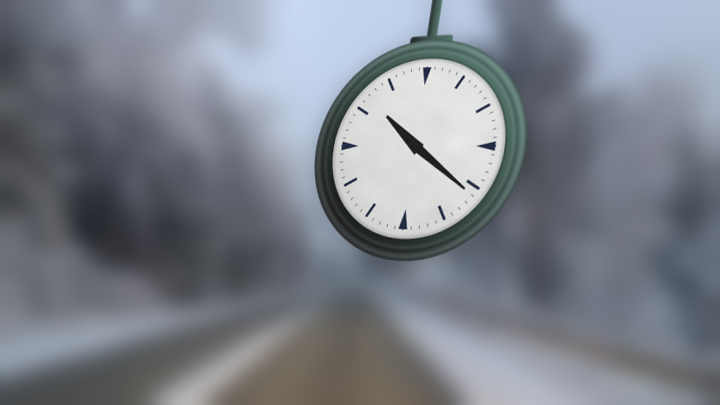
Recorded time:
10 h 21 min
